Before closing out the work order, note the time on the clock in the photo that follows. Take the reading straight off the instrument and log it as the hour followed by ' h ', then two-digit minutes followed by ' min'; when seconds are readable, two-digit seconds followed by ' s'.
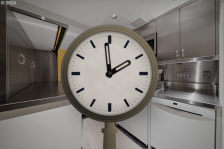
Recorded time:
1 h 59 min
